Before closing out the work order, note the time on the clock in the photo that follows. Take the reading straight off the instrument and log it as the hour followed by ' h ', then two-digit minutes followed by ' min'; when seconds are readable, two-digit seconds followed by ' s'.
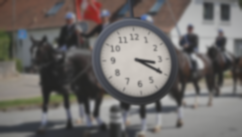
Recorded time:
3 h 20 min
